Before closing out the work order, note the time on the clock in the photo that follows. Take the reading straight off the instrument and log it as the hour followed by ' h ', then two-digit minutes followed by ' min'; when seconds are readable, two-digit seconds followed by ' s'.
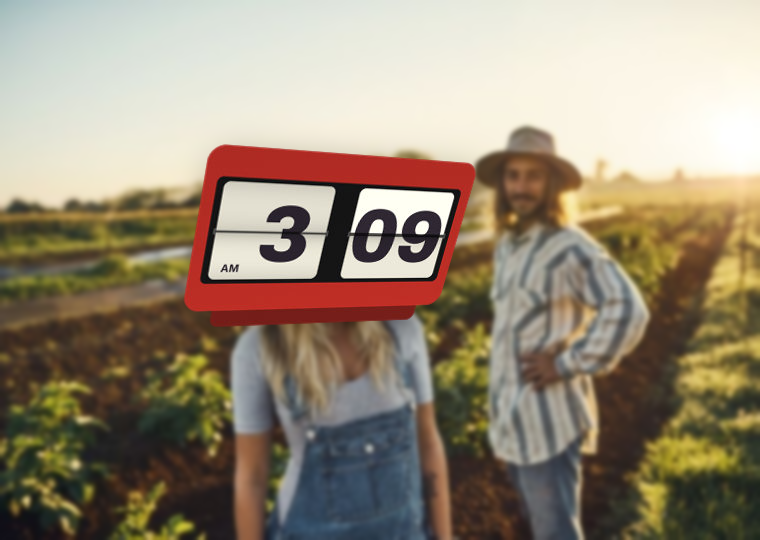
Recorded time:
3 h 09 min
